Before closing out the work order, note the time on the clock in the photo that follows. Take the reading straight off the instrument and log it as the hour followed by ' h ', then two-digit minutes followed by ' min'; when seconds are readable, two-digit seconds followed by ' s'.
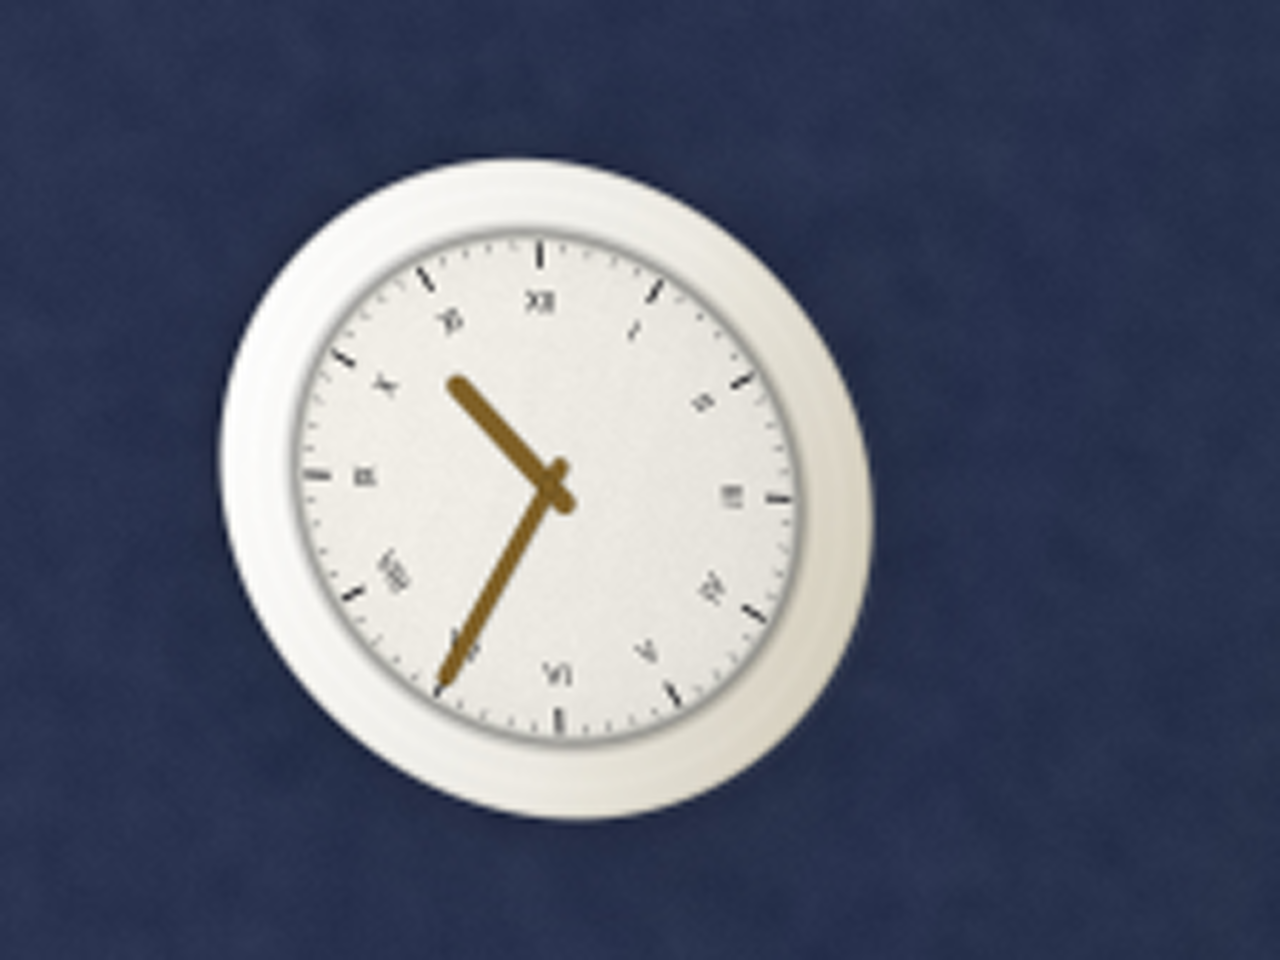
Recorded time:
10 h 35 min
